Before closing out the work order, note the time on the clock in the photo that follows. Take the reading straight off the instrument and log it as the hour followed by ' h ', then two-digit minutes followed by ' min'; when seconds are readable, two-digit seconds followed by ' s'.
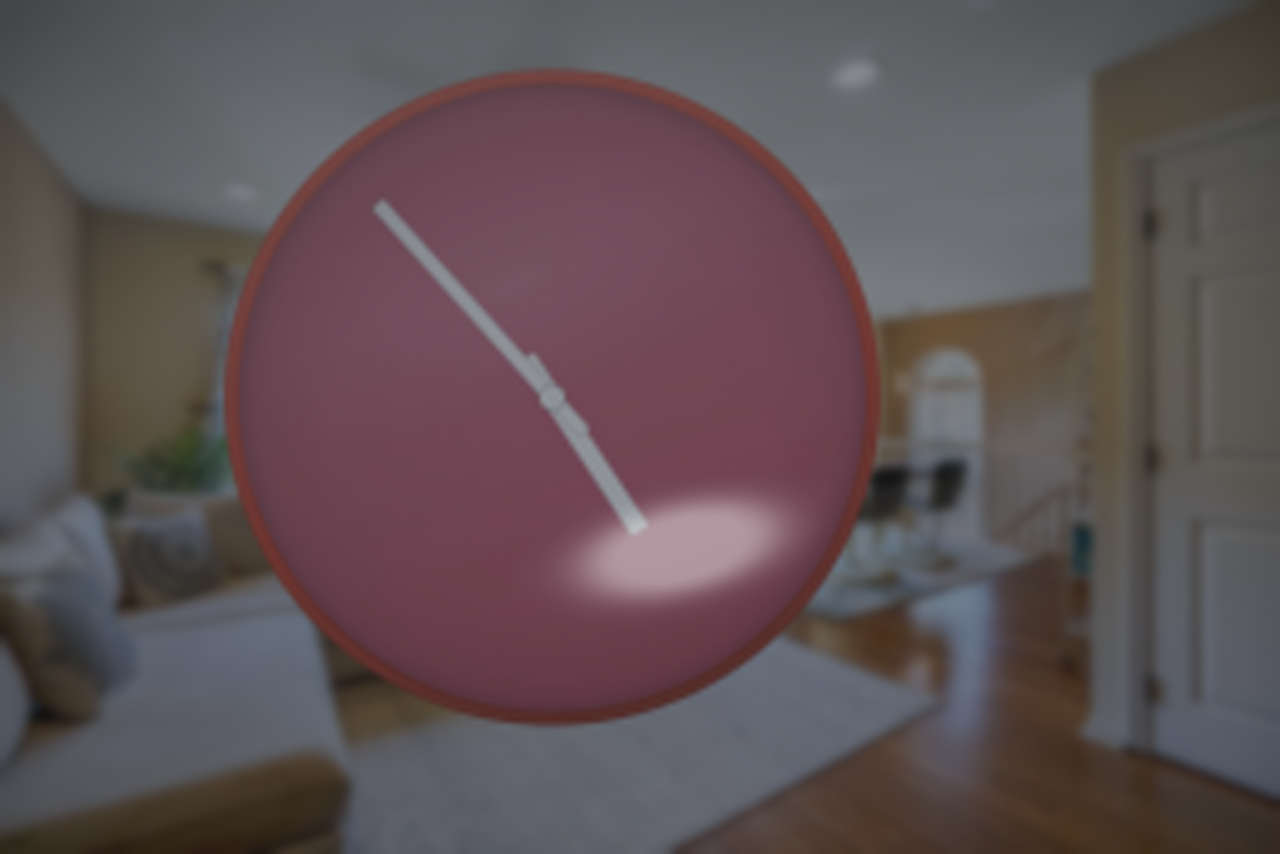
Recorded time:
4 h 53 min
